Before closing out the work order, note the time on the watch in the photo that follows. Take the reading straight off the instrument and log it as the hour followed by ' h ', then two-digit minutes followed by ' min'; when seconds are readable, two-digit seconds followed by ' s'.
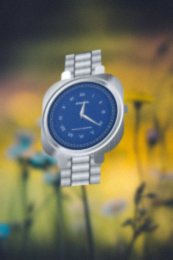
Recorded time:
12 h 21 min
